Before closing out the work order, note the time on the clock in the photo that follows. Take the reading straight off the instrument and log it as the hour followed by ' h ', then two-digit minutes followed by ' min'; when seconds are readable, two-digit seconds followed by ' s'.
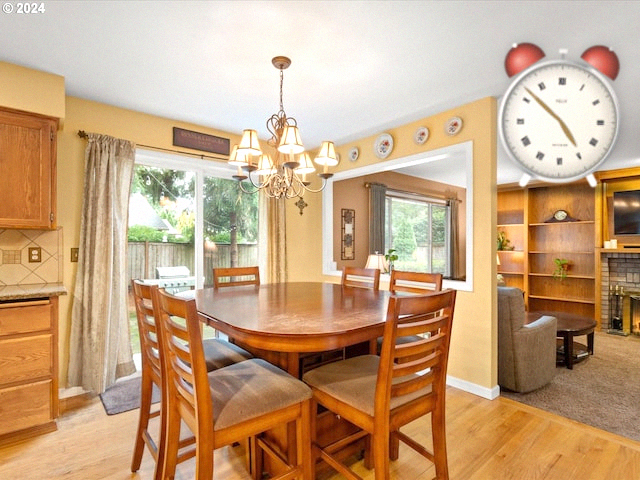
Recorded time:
4 h 52 min
